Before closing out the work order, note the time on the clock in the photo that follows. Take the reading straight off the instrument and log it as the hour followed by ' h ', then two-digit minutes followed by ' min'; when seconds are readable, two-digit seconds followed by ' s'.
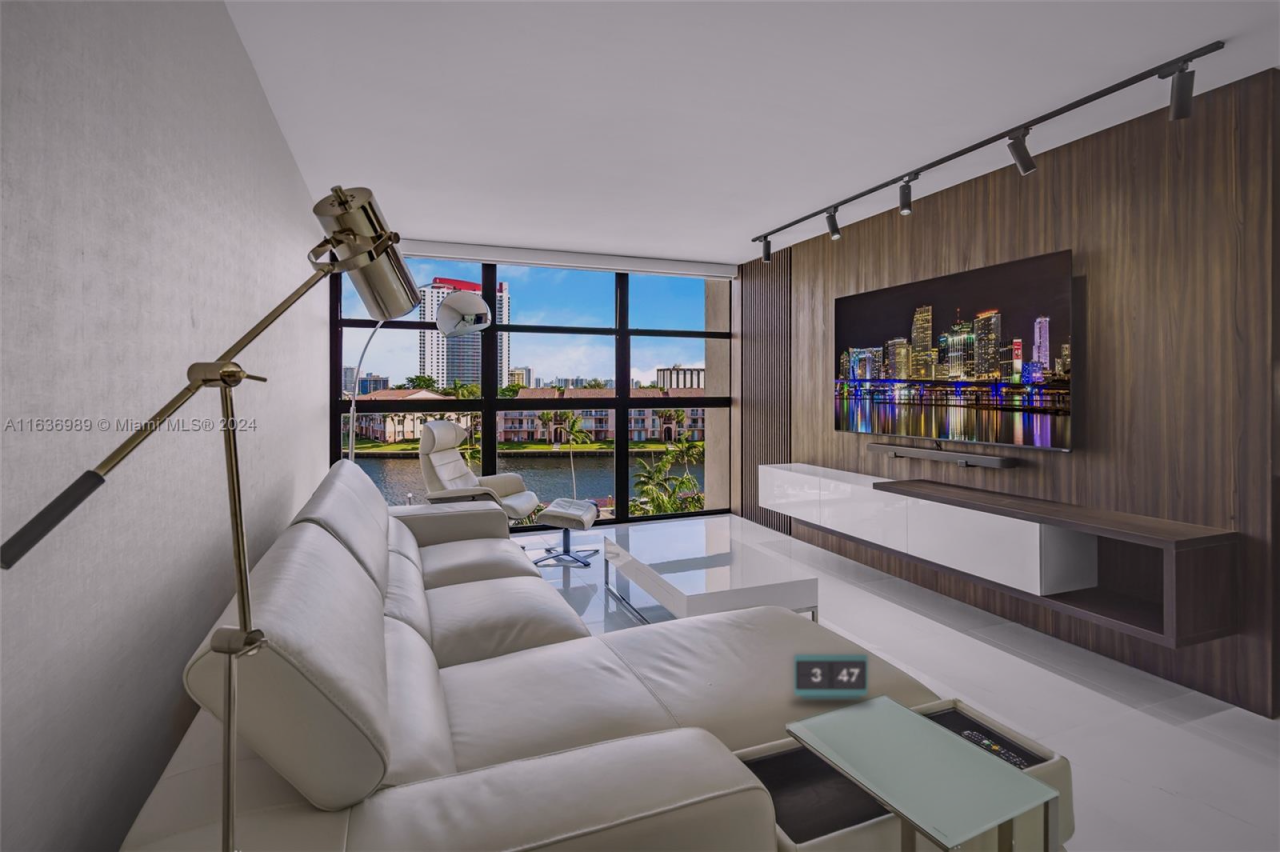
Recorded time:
3 h 47 min
